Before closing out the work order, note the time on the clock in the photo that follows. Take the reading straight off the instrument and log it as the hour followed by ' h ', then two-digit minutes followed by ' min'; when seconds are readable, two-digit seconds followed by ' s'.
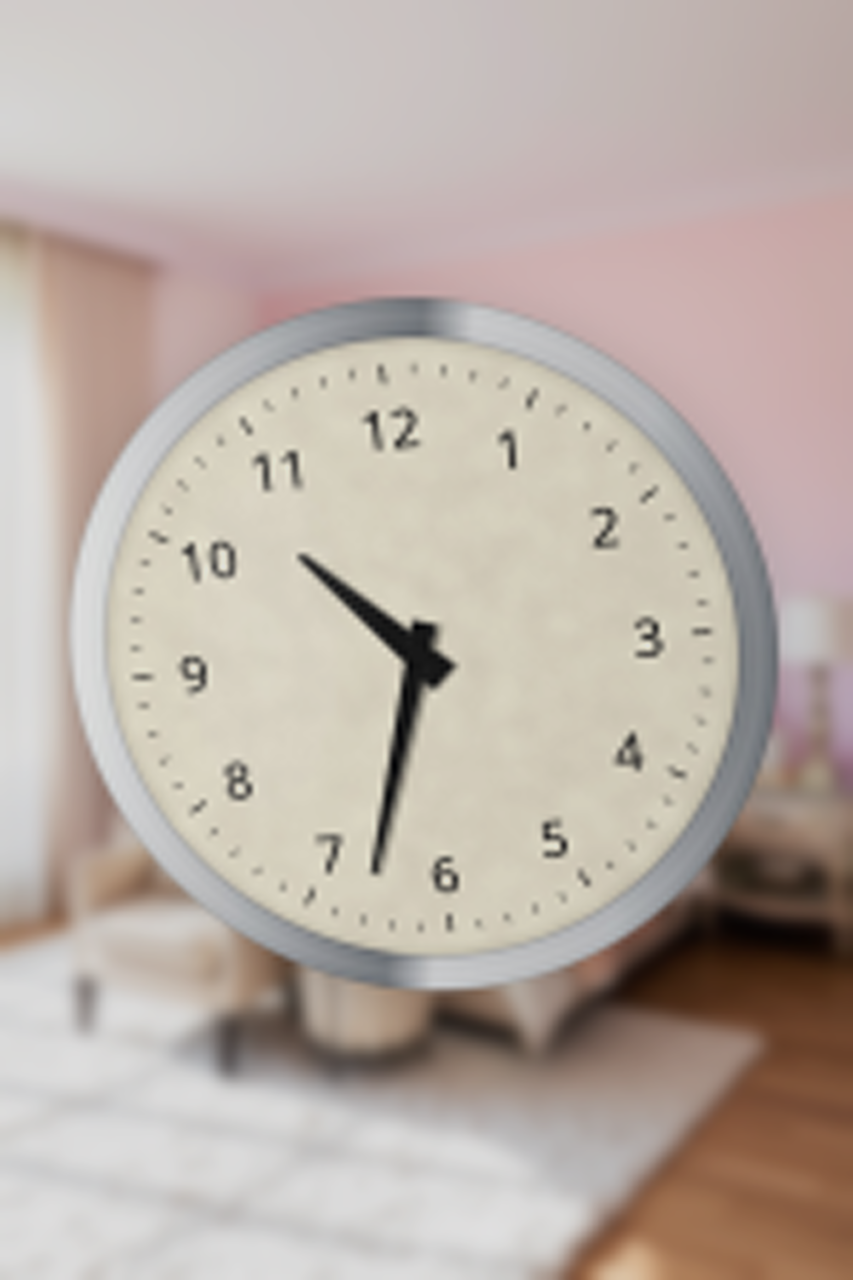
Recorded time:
10 h 33 min
